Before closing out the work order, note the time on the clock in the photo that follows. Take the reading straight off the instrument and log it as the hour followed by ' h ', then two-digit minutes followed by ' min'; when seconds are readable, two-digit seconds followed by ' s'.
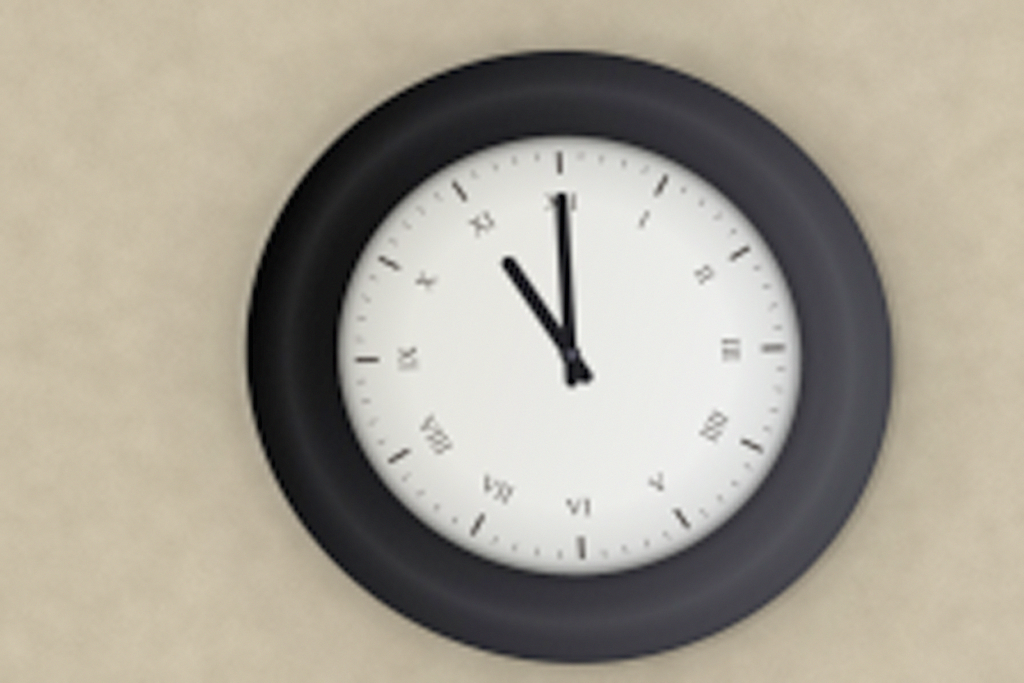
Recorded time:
11 h 00 min
